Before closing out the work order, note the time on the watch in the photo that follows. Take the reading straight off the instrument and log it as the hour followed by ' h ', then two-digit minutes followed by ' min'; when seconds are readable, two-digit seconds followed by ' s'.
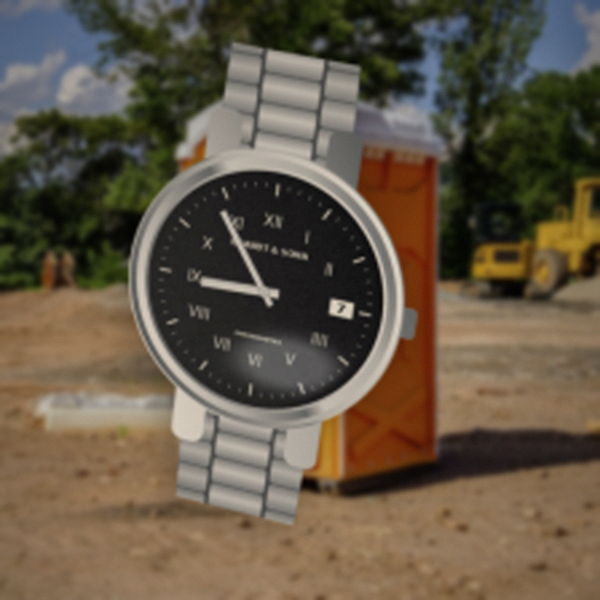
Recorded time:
8 h 54 min
